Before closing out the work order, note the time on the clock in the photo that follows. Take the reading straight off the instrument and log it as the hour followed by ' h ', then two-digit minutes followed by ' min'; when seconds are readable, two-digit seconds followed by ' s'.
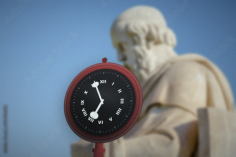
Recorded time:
6 h 56 min
